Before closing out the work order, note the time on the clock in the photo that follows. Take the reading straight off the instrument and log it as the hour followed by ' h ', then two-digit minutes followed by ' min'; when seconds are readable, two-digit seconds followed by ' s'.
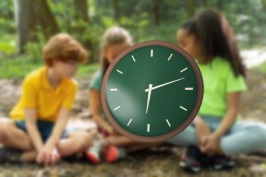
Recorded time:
6 h 12 min
